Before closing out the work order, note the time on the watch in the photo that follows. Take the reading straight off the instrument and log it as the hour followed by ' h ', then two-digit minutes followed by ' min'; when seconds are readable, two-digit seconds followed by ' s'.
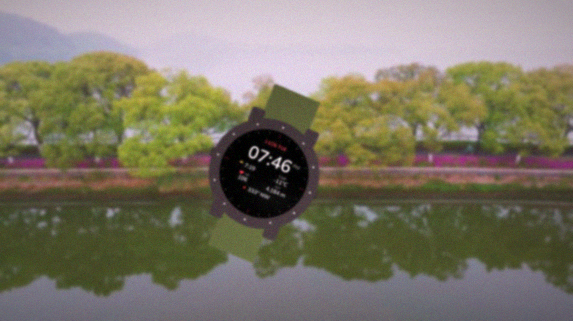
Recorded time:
7 h 46 min
